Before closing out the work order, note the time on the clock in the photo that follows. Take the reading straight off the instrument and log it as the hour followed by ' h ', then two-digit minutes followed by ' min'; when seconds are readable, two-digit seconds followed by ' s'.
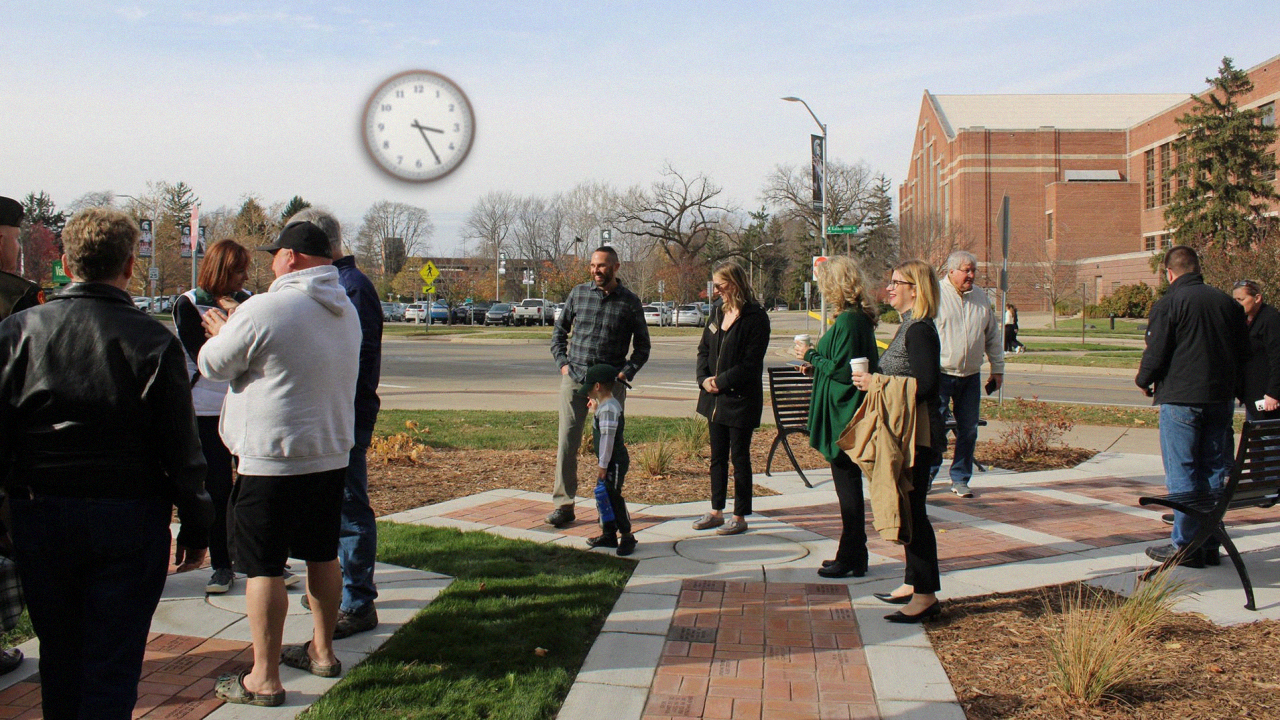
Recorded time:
3 h 25 min
